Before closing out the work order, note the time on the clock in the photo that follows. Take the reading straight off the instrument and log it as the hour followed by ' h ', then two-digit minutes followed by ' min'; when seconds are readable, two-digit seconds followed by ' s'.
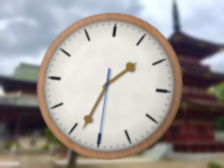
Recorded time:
1 h 33 min 30 s
